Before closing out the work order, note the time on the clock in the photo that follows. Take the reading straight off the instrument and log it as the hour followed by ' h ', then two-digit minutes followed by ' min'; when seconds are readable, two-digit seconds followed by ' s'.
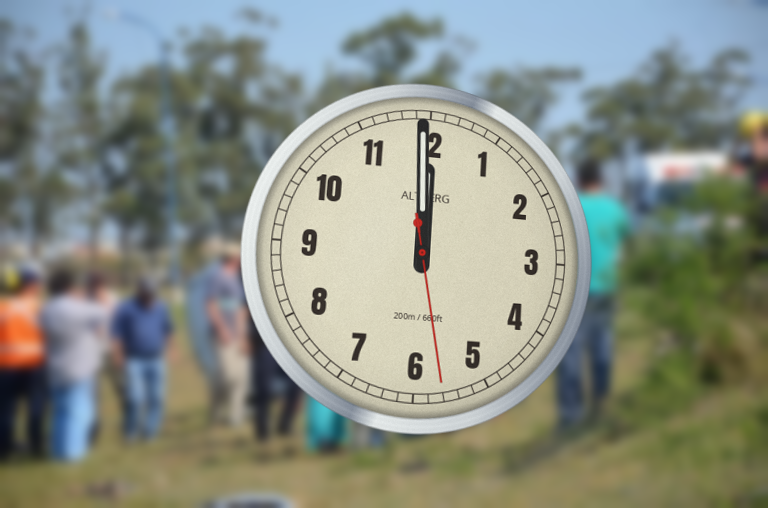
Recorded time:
11 h 59 min 28 s
